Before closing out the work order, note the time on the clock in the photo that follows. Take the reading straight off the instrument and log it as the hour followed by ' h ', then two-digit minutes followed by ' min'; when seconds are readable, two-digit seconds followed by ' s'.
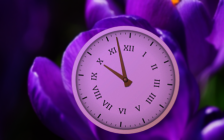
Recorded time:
9 h 57 min
